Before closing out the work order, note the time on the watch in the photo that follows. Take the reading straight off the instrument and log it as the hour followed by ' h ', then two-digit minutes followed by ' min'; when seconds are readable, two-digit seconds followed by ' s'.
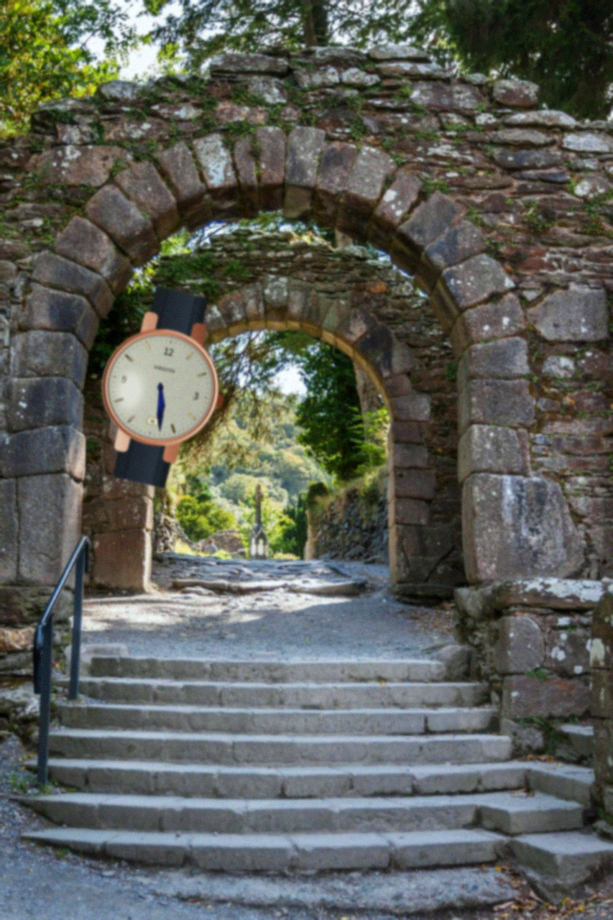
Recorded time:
5 h 28 min
